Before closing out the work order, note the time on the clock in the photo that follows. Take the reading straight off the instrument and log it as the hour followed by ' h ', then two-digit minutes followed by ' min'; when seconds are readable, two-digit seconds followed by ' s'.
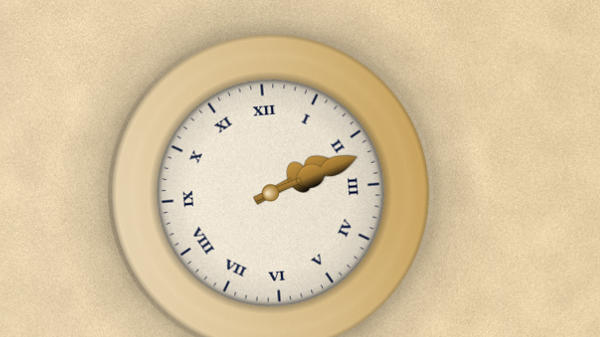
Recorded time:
2 h 12 min
